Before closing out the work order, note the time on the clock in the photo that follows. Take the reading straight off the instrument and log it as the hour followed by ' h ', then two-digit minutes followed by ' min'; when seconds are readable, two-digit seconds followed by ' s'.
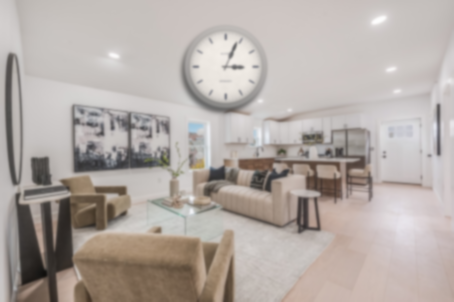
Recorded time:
3 h 04 min
